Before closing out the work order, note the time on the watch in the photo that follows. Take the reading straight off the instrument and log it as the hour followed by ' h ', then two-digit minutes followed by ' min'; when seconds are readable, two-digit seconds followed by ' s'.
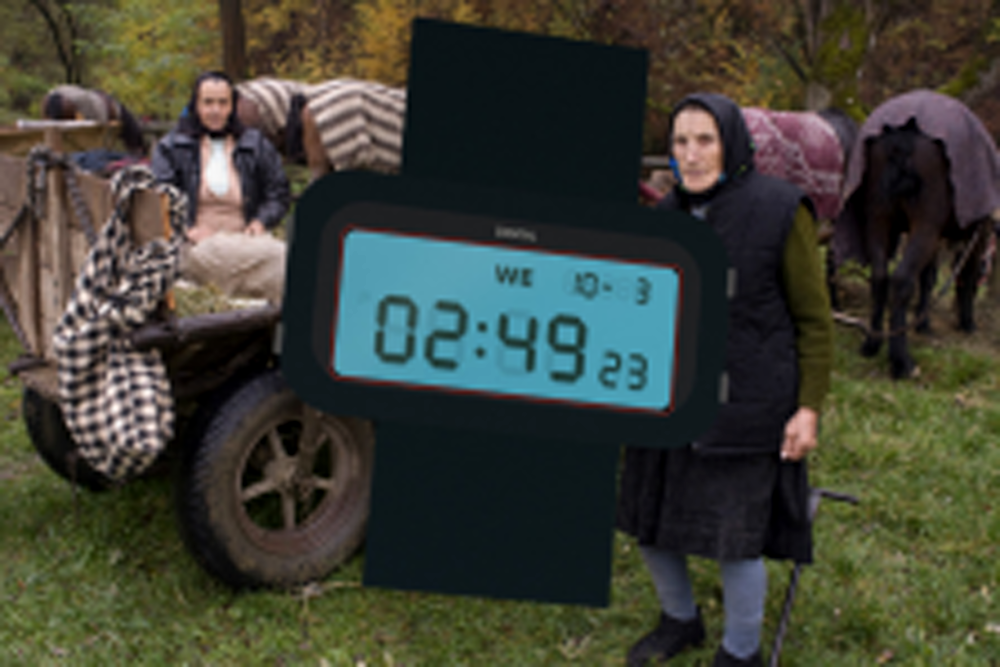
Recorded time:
2 h 49 min 23 s
